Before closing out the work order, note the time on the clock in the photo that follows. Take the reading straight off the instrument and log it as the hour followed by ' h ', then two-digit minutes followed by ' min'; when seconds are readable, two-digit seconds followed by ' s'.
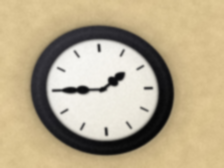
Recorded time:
1 h 45 min
